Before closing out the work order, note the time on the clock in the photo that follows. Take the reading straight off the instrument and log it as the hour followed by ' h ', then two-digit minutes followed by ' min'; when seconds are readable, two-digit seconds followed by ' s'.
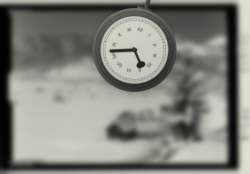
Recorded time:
4 h 42 min
